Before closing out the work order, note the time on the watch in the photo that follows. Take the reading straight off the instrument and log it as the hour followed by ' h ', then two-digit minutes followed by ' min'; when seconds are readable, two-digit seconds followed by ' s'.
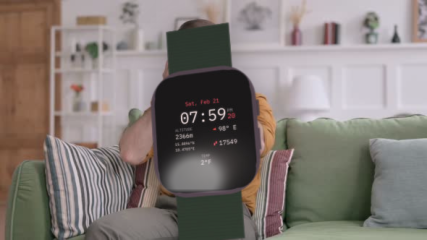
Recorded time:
7 h 59 min
